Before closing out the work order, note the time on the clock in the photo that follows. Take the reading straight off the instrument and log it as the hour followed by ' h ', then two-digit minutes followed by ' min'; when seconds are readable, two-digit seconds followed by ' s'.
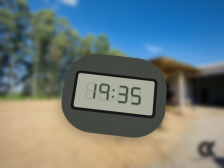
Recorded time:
19 h 35 min
